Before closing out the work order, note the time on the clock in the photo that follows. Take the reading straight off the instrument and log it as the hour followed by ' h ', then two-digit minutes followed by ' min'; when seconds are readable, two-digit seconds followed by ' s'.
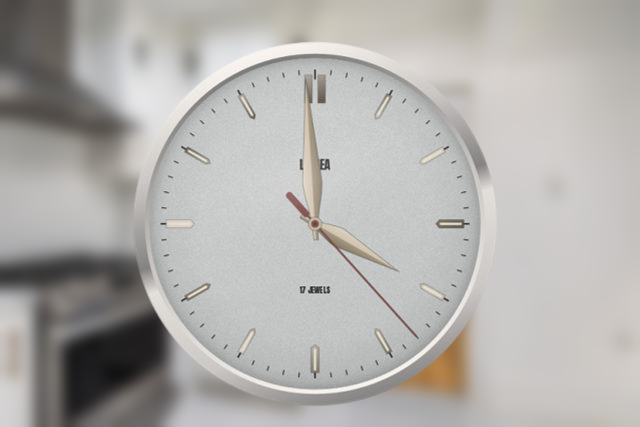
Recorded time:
3 h 59 min 23 s
